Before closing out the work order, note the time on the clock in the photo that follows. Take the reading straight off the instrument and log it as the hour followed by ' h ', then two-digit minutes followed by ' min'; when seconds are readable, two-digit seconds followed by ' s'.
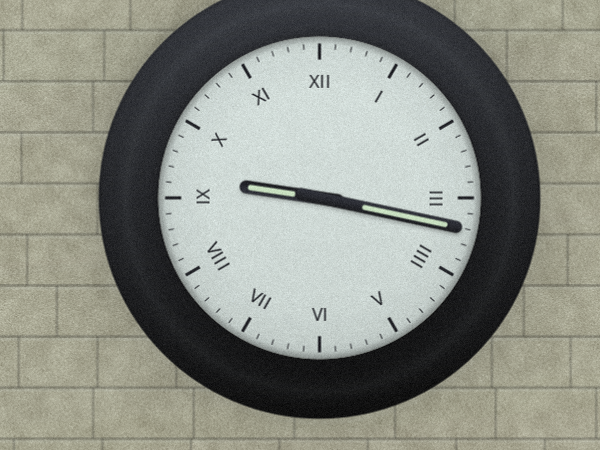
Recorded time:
9 h 17 min
